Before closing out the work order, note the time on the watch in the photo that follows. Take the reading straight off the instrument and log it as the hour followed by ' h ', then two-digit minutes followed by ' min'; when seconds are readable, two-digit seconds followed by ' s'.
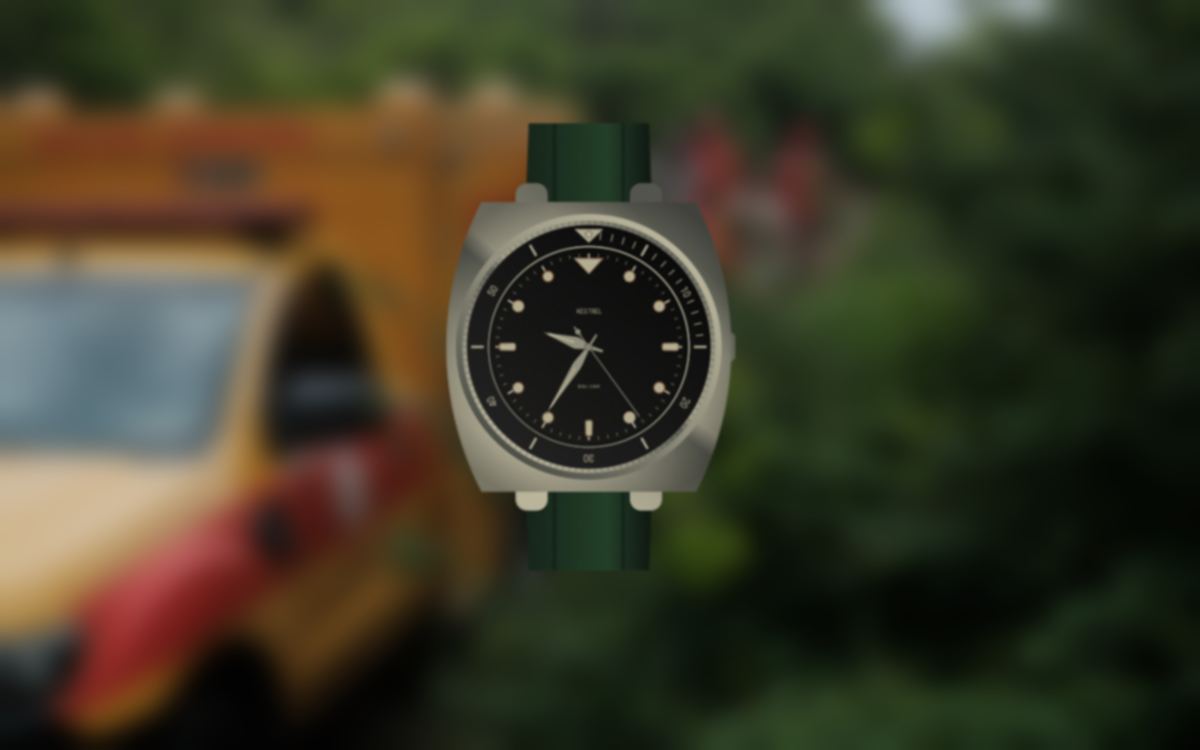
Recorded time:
9 h 35 min 24 s
